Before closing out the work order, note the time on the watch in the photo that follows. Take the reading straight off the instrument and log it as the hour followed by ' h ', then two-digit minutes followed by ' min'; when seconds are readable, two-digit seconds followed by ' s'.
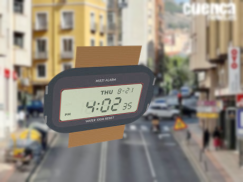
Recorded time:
4 h 02 min 35 s
